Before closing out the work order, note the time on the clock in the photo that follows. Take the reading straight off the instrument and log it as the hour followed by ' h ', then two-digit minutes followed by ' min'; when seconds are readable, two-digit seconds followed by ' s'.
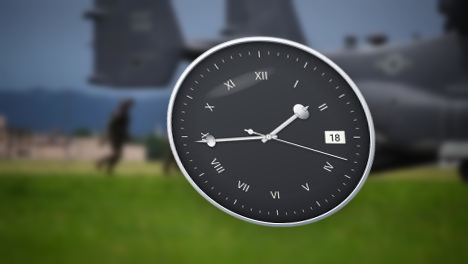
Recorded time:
1 h 44 min 18 s
